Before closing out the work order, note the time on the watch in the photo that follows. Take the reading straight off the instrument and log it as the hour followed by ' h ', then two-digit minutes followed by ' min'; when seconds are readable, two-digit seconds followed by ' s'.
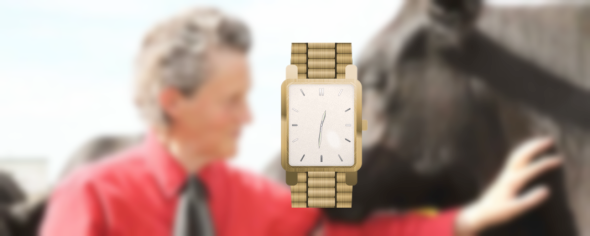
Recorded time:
12 h 31 min
